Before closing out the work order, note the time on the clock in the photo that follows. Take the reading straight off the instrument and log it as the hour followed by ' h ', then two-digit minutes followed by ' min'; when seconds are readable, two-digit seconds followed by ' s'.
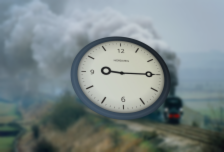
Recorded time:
9 h 15 min
